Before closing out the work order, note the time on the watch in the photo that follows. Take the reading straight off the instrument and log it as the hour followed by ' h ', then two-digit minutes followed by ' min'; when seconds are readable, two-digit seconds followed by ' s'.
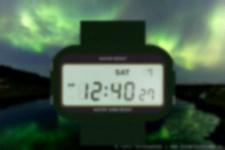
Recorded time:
12 h 40 min 27 s
